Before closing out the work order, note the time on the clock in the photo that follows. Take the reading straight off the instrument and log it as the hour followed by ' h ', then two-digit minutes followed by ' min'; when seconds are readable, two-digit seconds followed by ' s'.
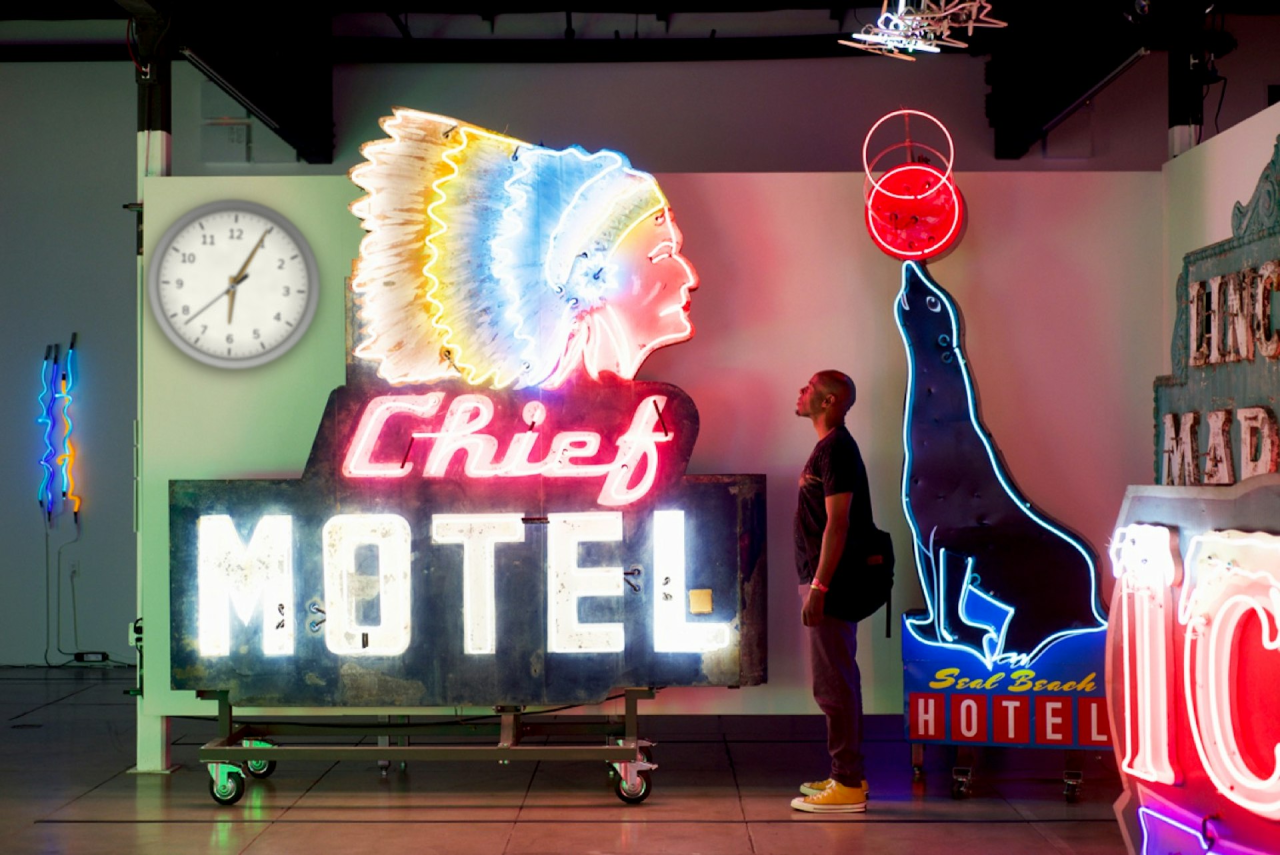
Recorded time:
6 h 04 min 38 s
